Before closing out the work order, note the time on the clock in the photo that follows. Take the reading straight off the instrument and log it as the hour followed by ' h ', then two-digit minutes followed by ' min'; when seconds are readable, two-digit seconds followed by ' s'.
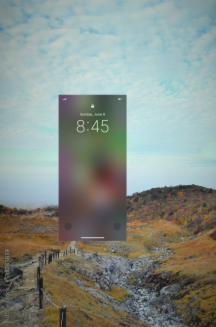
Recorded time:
8 h 45 min
